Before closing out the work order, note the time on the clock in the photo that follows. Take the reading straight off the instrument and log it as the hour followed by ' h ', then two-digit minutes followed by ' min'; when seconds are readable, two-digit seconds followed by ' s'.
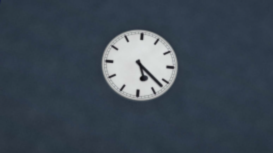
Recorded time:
5 h 22 min
